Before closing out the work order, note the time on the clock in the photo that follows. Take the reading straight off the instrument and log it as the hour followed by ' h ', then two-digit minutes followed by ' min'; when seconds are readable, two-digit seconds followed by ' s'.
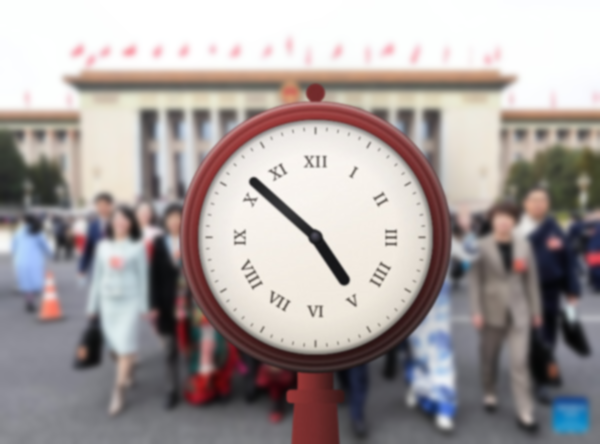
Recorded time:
4 h 52 min
